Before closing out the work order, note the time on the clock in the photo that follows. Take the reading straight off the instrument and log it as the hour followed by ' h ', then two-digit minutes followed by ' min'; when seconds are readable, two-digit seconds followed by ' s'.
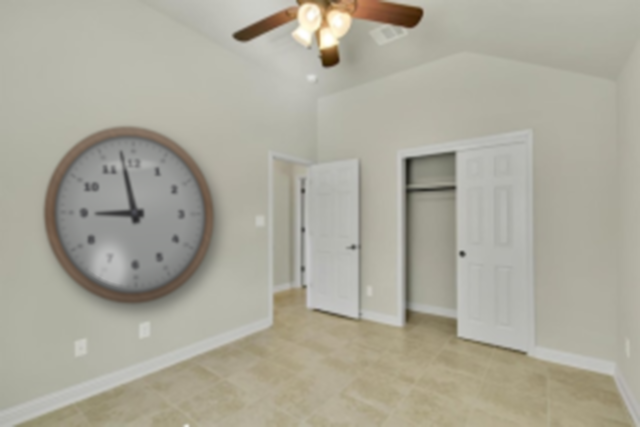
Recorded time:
8 h 58 min
